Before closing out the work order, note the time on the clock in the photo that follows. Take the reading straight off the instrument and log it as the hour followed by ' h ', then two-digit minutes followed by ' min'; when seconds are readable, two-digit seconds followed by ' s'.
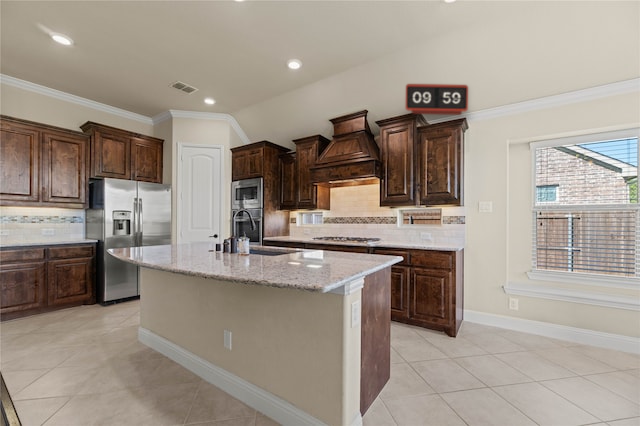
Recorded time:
9 h 59 min
